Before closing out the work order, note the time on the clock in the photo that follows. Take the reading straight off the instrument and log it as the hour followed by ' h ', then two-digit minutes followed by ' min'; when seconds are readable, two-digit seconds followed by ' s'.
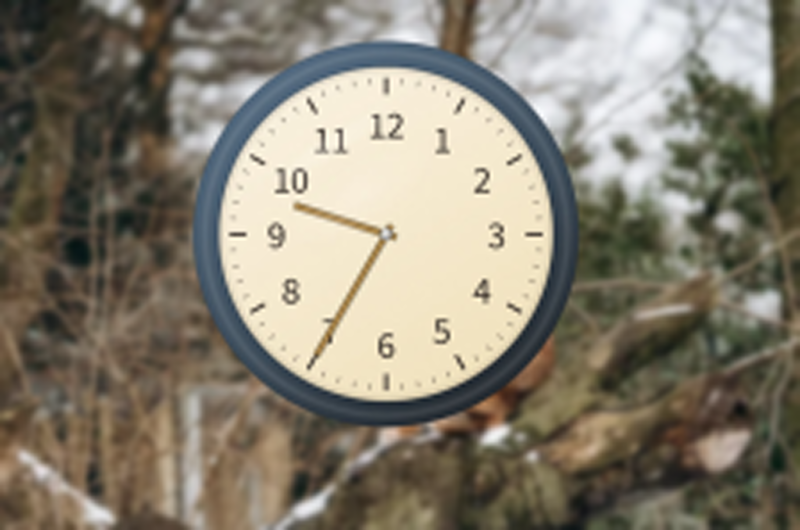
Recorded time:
9 h 35 min
